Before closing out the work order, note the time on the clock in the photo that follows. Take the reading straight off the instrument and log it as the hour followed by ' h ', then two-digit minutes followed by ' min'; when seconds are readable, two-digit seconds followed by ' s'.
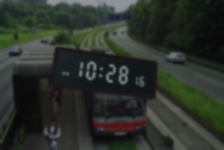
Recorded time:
10 h 28 min
